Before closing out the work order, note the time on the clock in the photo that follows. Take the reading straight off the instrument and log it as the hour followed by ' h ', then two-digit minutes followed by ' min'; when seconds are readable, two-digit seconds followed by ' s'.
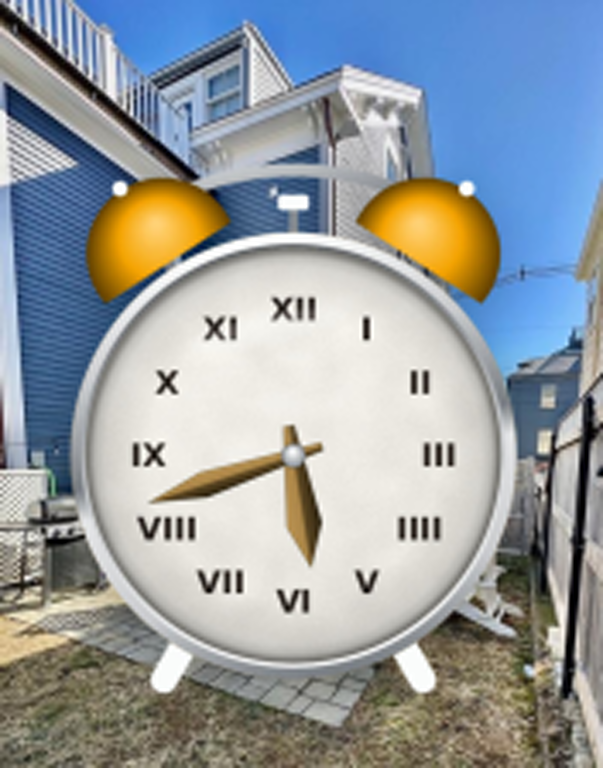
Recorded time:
5 h 42 min
